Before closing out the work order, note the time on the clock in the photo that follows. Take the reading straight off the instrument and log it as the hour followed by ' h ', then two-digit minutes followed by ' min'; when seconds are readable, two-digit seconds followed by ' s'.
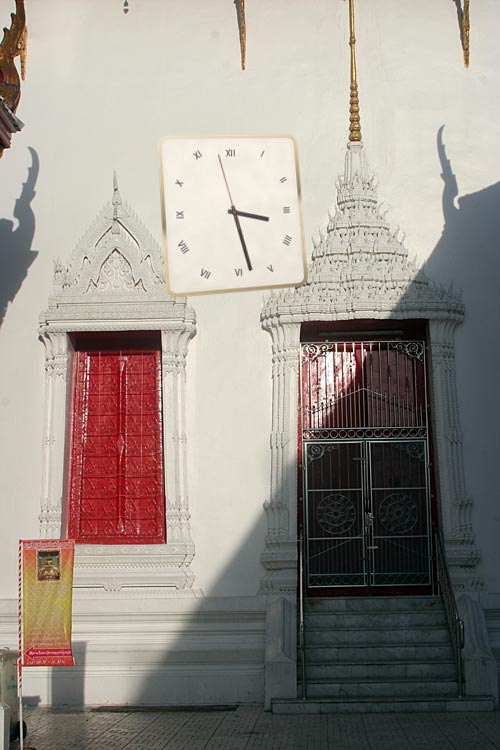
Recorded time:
3 h 27 min 58 s
